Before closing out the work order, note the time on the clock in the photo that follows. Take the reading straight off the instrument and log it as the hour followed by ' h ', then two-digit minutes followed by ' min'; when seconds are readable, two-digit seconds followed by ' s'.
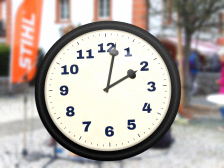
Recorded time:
2 h 02 min
